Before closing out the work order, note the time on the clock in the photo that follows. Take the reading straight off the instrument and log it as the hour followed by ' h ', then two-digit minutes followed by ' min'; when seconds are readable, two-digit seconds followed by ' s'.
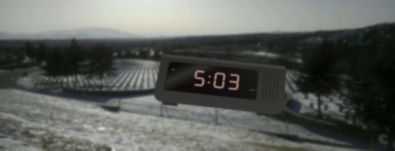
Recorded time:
5 h 03 min
